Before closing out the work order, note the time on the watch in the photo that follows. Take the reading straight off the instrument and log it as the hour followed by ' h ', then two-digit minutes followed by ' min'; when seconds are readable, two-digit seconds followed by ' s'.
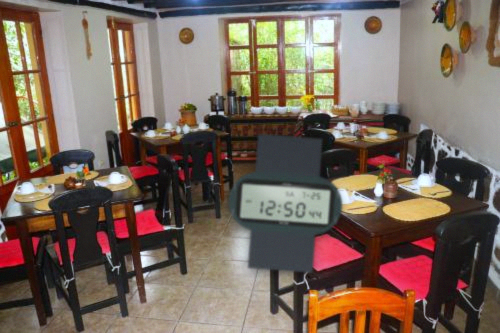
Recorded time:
12 h 50 min
